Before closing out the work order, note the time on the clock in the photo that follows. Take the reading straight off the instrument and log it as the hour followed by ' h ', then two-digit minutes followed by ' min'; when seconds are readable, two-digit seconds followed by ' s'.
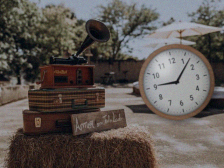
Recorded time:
9 h 07 min
